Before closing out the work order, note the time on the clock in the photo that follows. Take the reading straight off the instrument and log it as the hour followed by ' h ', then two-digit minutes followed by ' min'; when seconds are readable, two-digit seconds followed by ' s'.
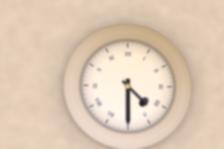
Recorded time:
4 h 30 min
